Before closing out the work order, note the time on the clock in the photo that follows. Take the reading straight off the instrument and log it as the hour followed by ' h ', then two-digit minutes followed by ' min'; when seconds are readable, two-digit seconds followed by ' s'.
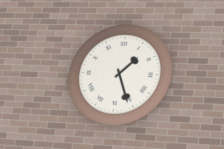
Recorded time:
1 h 26 min
